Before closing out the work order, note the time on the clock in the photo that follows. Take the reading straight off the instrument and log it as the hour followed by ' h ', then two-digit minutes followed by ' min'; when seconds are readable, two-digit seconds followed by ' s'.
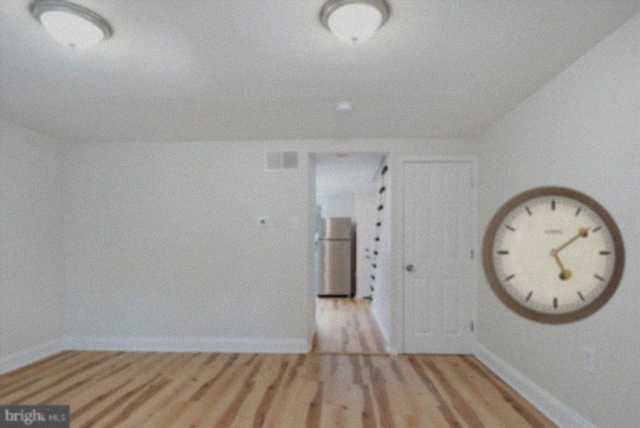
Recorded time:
5 h 09 min
